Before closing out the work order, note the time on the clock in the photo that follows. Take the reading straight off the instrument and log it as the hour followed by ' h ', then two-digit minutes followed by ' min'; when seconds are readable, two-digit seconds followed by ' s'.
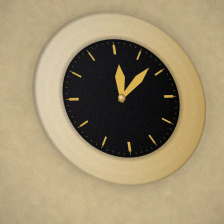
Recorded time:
12 h 08 min
